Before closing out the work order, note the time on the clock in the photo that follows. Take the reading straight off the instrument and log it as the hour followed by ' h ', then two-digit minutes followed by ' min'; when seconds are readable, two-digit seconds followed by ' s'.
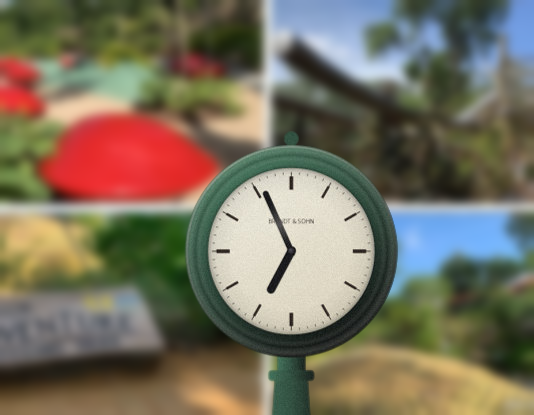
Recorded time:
6 h 56 min
